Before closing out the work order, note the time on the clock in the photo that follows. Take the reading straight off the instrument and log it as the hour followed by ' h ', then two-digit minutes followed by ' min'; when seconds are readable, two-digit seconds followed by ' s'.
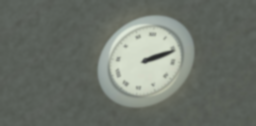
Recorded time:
2 h 11 min
